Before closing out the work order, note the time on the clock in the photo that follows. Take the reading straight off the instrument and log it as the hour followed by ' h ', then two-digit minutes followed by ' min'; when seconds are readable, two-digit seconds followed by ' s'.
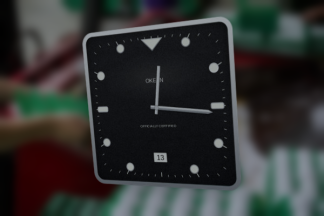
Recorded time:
12 h 16 min
